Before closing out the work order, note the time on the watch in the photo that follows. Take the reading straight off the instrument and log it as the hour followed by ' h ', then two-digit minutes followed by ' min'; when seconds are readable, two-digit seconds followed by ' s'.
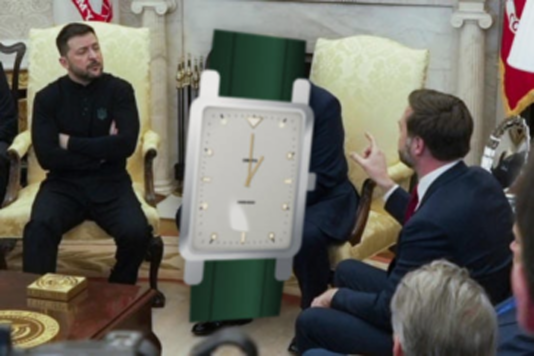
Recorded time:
1 h 00 min
